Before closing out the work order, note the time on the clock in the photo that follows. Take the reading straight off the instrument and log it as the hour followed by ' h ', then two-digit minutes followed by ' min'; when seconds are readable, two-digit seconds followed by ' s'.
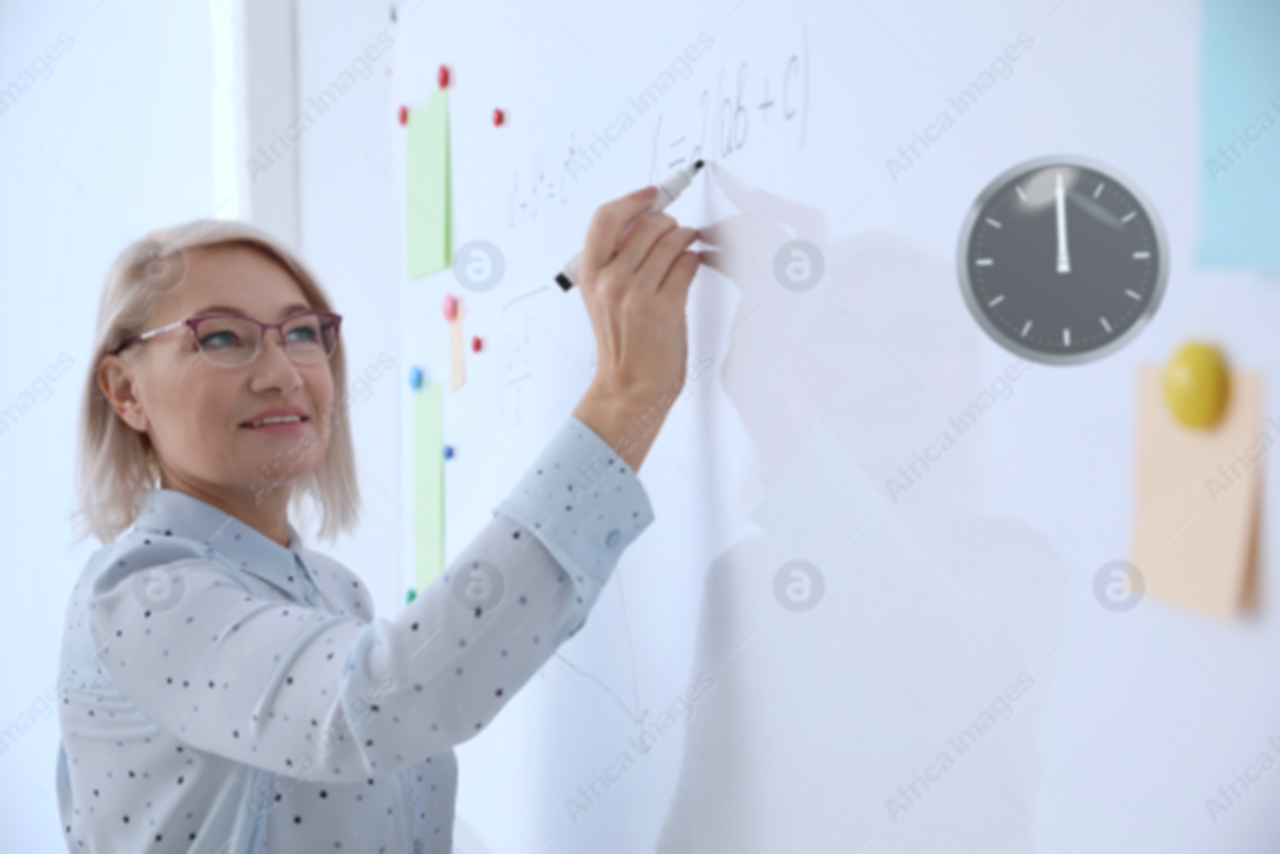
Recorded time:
12 h 00 min
